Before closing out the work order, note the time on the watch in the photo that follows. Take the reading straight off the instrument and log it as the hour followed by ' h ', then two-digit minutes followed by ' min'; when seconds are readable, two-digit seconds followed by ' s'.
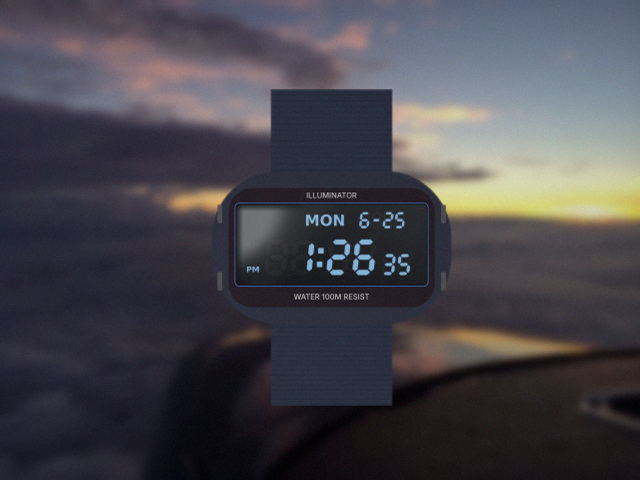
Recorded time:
1 h 26 min 35 s
